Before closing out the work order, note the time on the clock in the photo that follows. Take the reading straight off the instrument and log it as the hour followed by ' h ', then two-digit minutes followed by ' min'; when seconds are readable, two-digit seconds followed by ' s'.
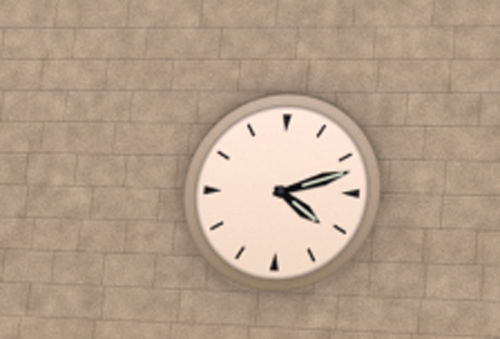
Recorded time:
4 h 12 min
